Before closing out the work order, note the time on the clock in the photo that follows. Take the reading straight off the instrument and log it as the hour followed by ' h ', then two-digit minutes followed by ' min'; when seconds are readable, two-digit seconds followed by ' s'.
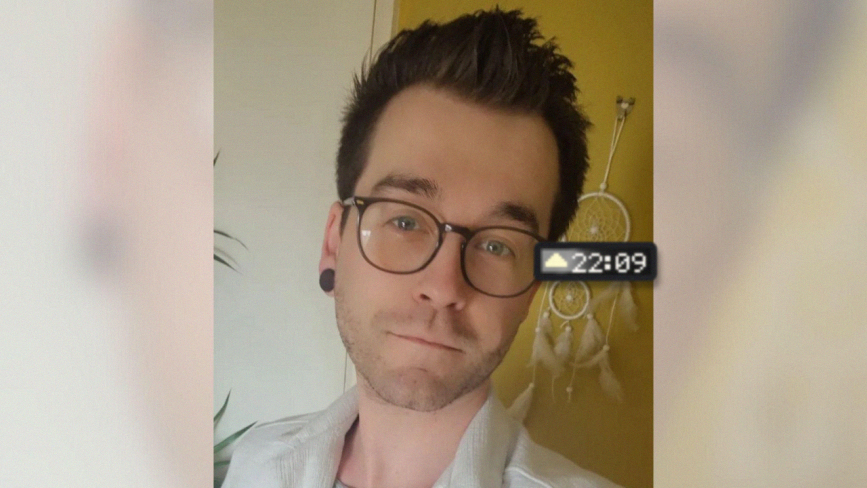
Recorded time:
22 h 09 min
